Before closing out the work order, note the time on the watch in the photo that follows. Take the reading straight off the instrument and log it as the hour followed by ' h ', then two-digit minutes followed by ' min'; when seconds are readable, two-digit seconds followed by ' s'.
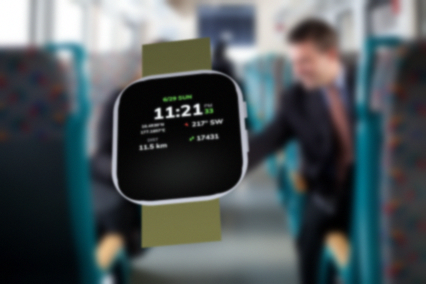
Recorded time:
11 h 21 min
